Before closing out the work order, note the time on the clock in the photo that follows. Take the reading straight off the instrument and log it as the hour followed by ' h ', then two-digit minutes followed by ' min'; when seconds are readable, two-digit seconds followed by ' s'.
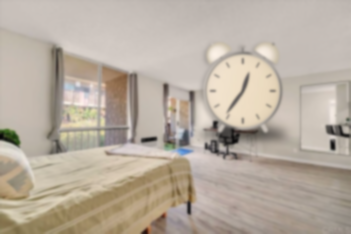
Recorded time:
12 h 36 min
